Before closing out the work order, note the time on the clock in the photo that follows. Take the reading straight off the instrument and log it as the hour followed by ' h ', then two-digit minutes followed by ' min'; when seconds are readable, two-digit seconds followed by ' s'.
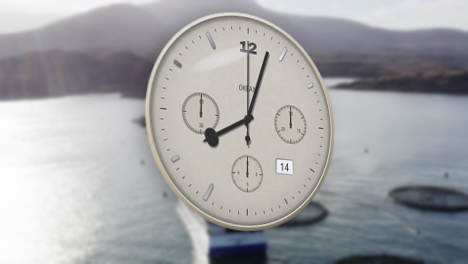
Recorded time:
8 h 03 min
